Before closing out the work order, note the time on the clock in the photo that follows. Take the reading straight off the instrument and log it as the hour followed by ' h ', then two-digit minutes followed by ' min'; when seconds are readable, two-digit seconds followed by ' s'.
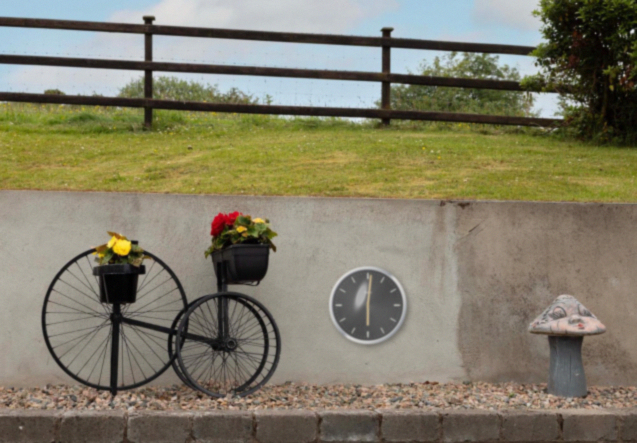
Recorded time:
6 h 01 min
